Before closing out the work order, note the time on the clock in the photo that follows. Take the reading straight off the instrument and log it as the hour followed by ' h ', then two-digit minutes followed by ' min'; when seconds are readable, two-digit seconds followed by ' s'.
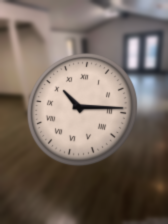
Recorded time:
10 h 14 min
